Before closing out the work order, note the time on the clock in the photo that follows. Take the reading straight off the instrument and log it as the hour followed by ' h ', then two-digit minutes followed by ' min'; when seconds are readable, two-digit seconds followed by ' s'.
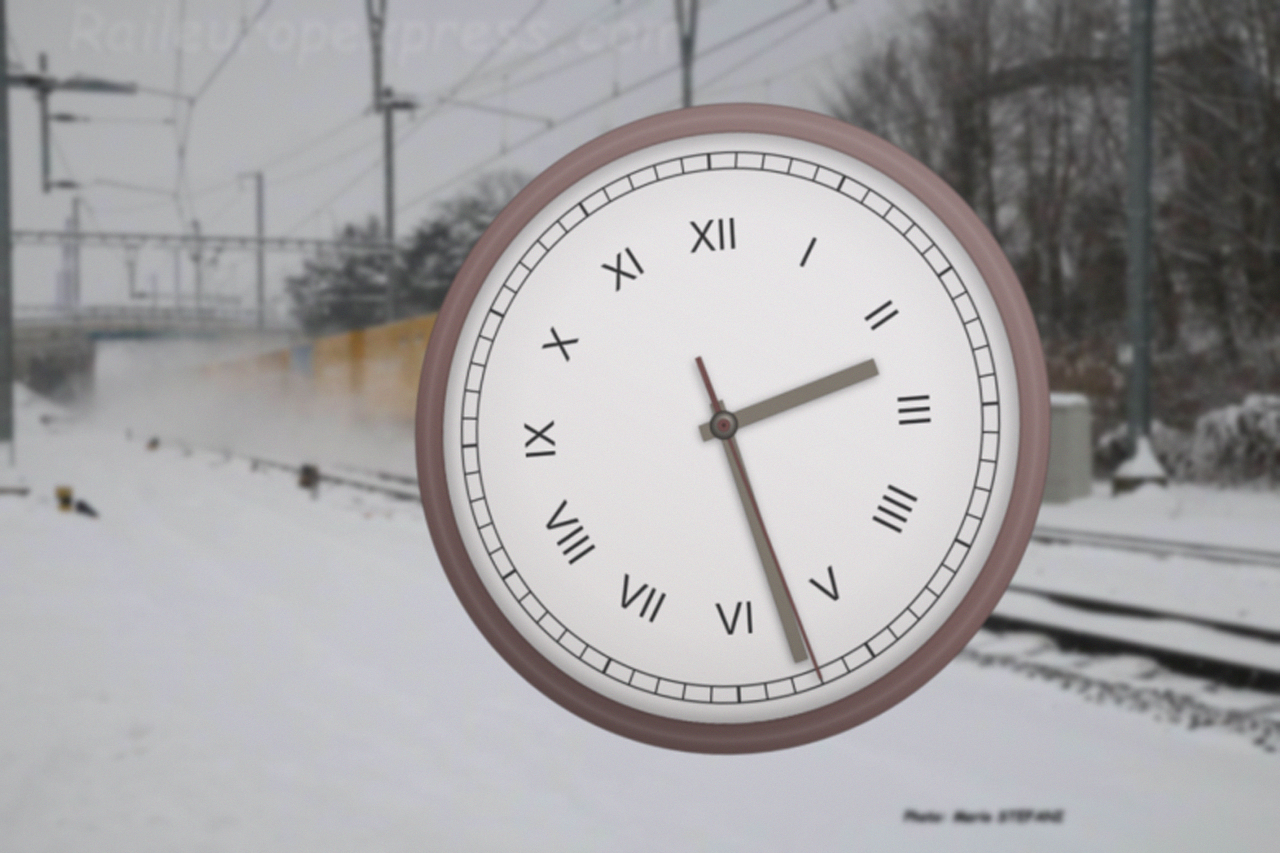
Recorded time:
2 h 27 min 27 s
